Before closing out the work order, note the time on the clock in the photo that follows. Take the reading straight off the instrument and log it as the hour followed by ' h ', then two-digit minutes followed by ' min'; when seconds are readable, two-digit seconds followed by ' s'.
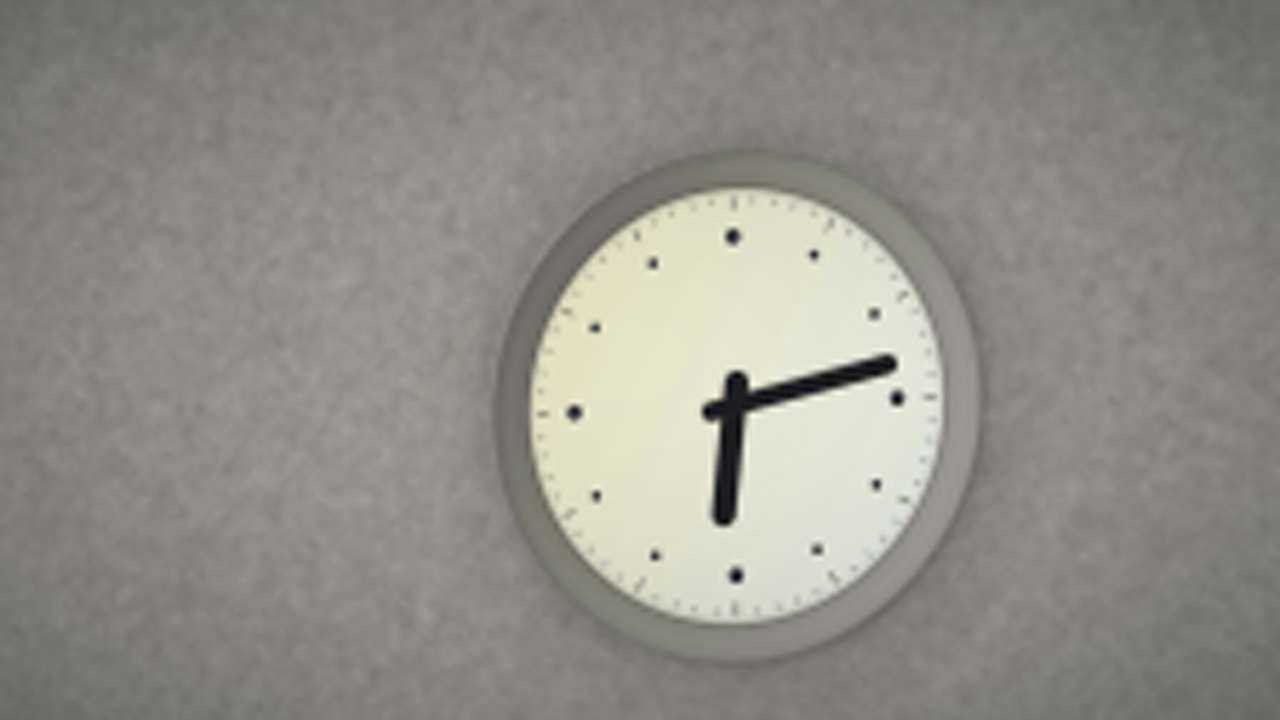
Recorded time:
6 h 13 min
